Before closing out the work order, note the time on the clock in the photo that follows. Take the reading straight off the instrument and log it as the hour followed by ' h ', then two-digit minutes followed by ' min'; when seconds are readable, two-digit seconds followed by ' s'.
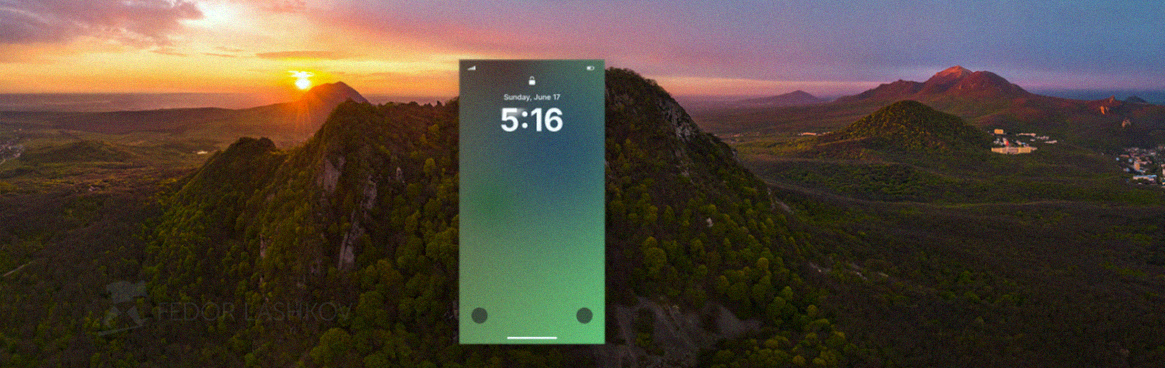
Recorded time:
5 h 16 min
